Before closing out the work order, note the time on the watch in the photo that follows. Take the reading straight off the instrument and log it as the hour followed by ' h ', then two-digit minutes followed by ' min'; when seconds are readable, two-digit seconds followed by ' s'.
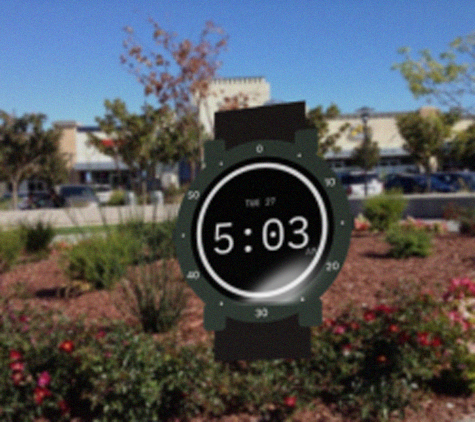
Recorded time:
5 h 03 min
